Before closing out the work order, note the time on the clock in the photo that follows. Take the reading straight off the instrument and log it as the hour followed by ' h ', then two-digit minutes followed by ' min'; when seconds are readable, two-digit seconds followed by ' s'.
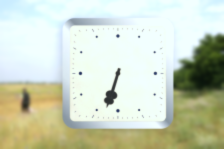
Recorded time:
6 h 33 min
